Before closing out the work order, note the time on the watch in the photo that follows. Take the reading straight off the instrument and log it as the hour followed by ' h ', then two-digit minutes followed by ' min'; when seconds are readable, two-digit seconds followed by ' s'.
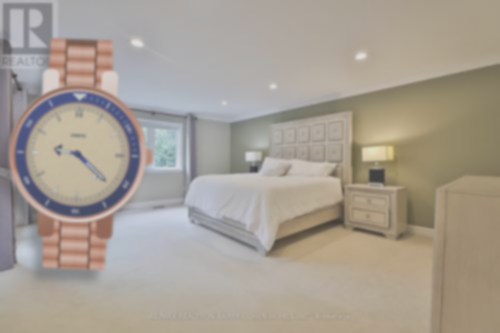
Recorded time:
9 h 22 min
